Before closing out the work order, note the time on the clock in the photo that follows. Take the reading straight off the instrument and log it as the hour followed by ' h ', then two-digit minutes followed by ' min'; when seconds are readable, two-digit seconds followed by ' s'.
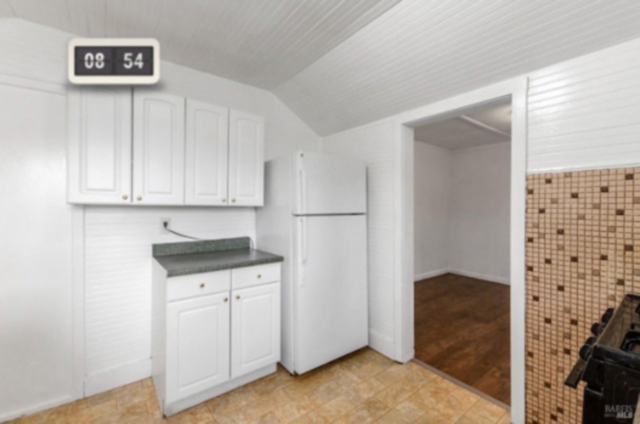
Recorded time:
8 h 54 min
